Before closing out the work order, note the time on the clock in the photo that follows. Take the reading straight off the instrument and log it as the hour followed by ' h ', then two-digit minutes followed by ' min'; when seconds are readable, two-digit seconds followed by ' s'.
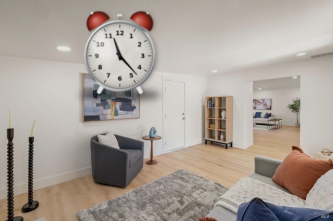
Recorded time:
11 h 23 min
